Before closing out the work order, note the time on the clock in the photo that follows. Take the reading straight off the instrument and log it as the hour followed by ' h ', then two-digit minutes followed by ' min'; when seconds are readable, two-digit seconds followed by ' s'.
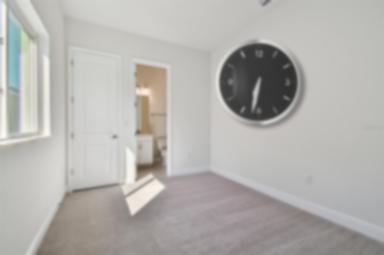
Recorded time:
6 h 32 min
